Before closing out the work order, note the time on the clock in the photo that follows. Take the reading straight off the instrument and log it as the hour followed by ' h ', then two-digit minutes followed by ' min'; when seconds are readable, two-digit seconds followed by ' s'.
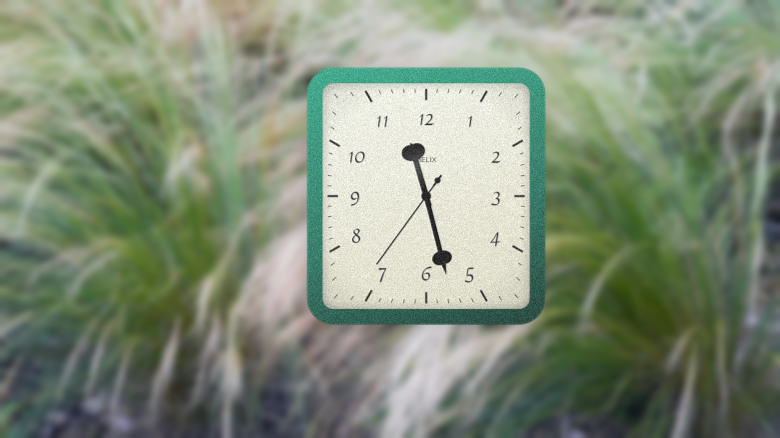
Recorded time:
11 h 27 min 36 s
